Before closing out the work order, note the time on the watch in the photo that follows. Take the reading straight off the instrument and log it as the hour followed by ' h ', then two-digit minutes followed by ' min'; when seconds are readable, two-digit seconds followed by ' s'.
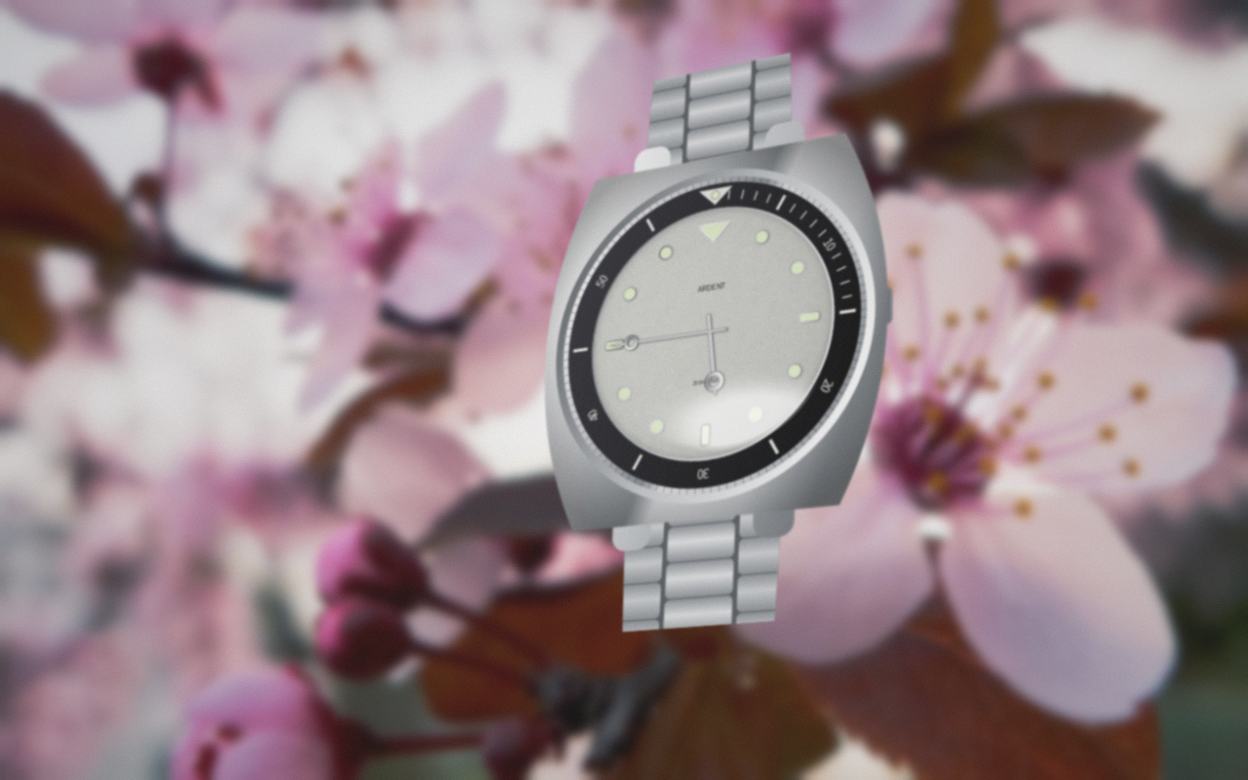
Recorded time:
5 h 45 min
